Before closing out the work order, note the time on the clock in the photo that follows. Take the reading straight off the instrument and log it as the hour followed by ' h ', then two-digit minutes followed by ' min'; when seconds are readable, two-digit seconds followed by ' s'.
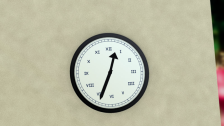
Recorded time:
12 h 34 min
